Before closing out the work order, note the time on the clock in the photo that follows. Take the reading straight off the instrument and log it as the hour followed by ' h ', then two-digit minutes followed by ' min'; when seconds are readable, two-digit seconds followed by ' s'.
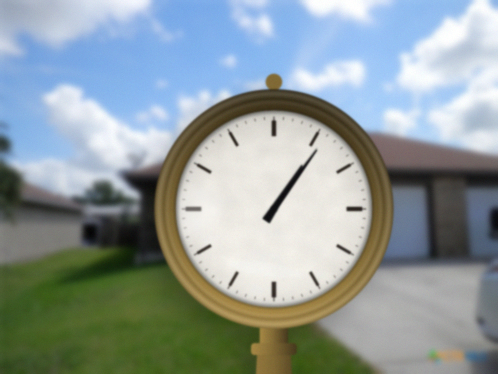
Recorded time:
1 h 06 min
